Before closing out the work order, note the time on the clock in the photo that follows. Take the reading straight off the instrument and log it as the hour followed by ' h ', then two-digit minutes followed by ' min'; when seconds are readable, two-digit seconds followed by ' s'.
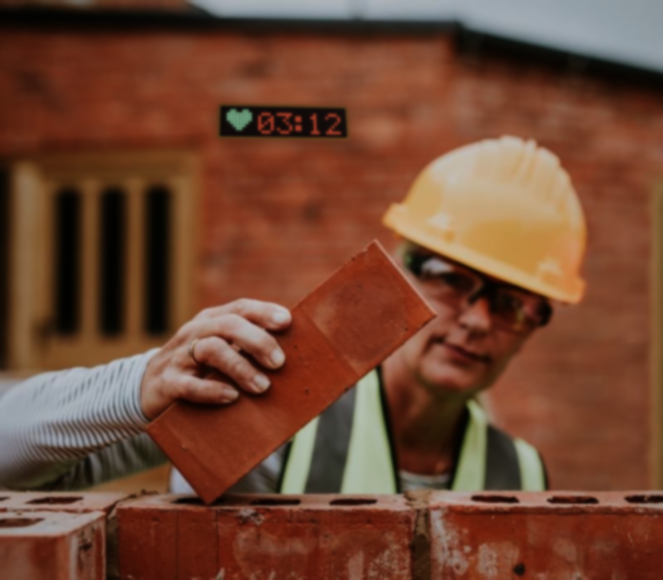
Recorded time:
3 h 12 min
